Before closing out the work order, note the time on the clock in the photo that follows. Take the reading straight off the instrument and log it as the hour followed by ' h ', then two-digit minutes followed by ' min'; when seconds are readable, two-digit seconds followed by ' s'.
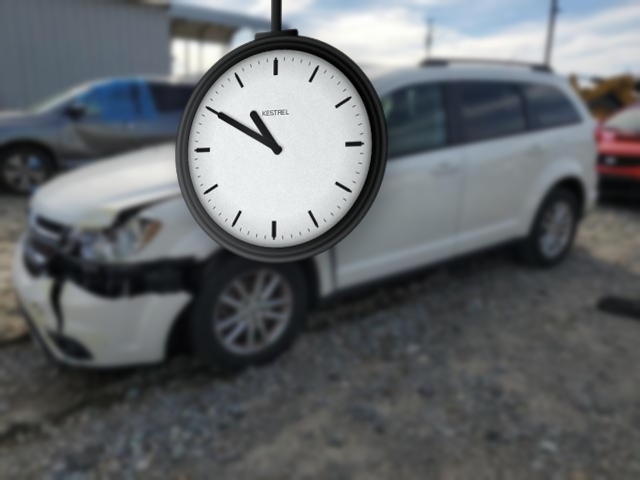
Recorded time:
10 h 50 min
